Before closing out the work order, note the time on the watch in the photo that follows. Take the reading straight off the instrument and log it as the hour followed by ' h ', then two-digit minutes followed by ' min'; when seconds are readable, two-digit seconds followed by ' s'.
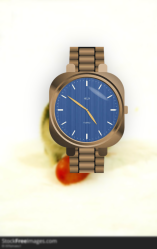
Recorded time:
4 h 51 min
